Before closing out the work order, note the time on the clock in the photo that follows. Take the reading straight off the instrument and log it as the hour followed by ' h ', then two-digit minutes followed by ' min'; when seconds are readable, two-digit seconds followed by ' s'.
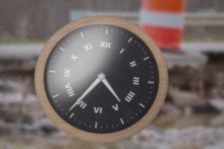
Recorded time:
4 h 36 min
